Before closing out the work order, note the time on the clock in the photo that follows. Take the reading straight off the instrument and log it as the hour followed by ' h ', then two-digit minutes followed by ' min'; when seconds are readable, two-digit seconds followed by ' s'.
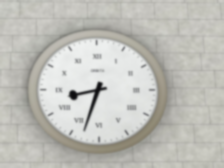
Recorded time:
8 h 33 min
